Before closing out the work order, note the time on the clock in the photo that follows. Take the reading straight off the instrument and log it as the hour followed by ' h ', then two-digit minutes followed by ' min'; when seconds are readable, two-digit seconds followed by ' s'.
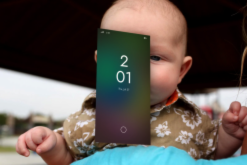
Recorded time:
2 h 01 min
